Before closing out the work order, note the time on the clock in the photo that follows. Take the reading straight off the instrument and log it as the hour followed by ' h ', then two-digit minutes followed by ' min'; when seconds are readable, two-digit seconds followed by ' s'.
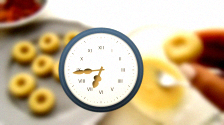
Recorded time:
6 h 44 min
